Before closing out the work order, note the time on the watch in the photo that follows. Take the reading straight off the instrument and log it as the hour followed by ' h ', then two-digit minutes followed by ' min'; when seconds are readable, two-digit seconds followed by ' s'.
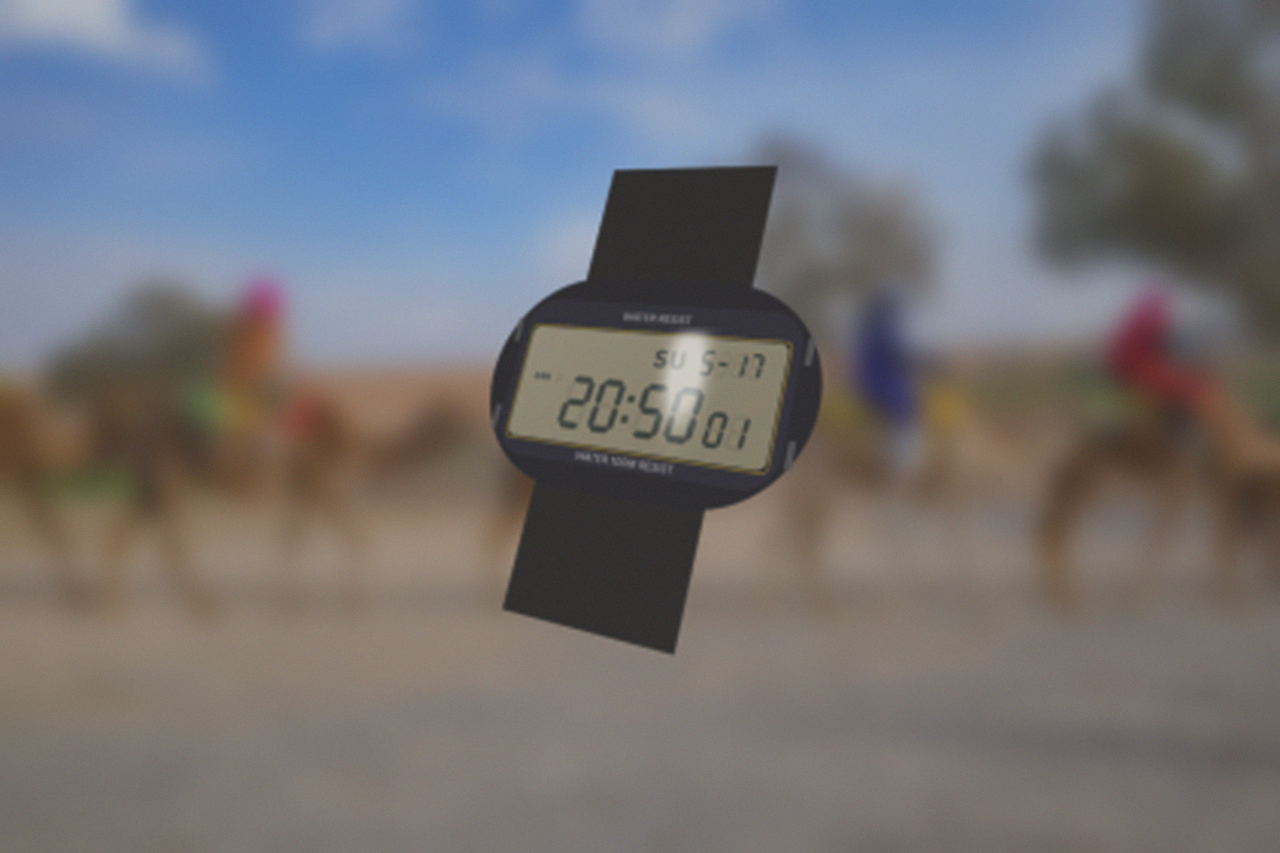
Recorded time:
20 h 50 min 01 s
